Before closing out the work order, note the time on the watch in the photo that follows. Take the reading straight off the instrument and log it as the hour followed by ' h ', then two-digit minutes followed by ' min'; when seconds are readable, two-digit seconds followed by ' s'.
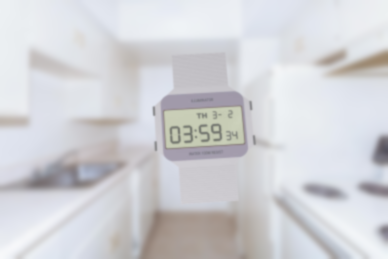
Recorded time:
3 h 59 min
